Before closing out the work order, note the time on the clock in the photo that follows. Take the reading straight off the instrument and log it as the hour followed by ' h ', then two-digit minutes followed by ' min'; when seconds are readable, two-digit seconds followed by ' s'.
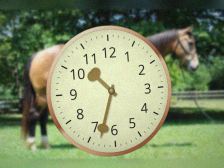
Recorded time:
10 h 33 min
